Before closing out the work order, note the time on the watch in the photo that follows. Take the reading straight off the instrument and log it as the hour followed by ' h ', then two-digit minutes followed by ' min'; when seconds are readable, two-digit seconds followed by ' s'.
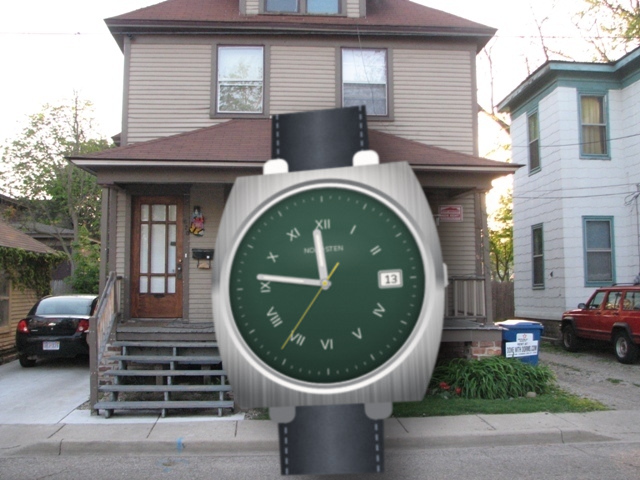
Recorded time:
11 h 46 min 36 s
